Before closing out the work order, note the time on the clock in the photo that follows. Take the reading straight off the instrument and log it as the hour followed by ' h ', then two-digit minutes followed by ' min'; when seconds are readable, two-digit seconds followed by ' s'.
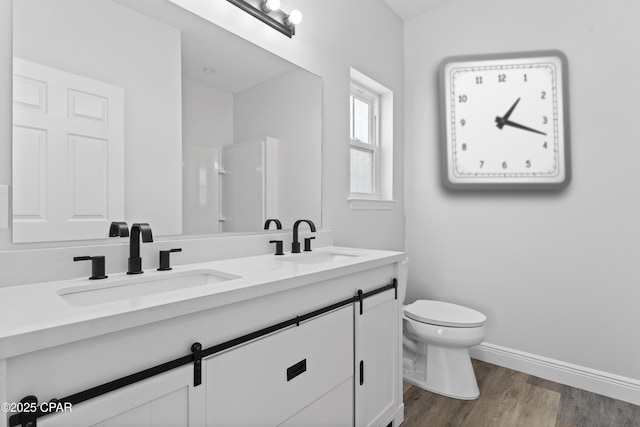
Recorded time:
1 h 18 min
